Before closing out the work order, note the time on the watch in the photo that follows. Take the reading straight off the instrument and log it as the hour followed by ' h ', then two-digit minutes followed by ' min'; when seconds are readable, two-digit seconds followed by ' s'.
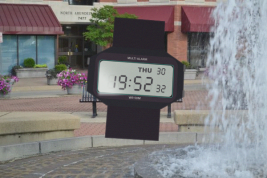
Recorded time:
19 h 52 min 32 s
